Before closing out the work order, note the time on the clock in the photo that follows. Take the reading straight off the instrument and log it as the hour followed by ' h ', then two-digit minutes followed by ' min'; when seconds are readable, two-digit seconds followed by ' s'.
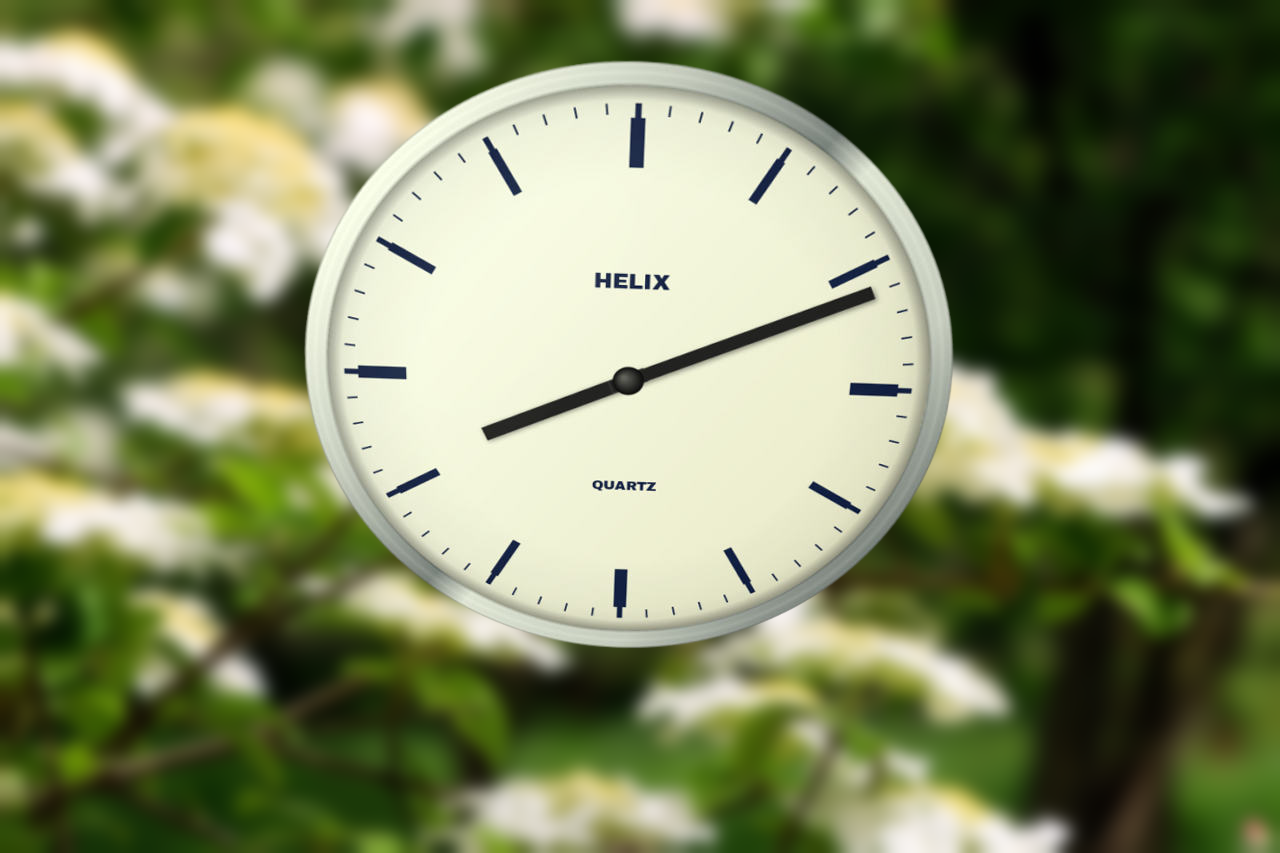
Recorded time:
8 h 11 min
